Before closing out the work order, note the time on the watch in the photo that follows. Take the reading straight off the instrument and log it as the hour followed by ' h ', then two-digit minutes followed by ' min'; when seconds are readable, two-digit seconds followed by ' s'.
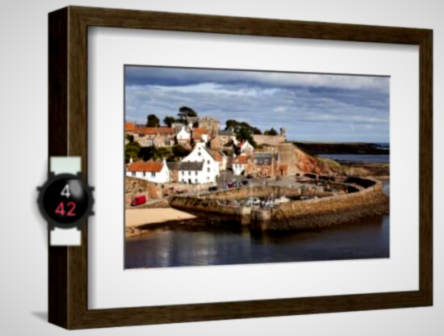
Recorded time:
4 h 42 min
